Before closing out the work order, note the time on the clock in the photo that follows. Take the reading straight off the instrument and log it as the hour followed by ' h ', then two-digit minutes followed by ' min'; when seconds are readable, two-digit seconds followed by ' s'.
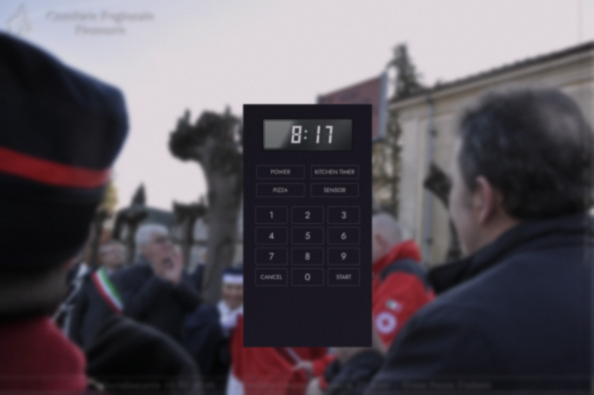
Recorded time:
8 h 17 min
